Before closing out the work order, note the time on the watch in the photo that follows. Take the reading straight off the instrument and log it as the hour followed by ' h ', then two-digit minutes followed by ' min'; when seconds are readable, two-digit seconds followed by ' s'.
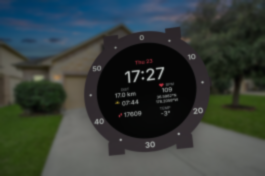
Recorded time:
17 h 27 min
